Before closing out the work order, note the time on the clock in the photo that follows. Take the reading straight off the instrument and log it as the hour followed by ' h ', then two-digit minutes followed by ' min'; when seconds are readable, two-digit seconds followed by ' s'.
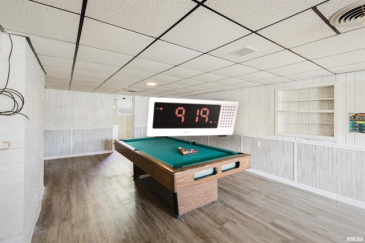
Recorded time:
9 h 19 min
